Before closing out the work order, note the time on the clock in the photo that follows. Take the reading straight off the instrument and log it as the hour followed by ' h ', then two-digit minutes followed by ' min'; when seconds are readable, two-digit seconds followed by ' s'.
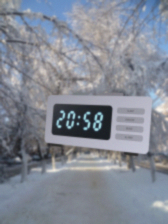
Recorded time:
20 h 58 min
